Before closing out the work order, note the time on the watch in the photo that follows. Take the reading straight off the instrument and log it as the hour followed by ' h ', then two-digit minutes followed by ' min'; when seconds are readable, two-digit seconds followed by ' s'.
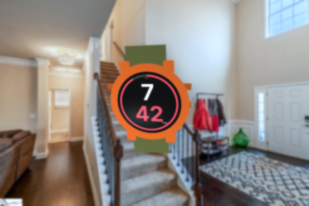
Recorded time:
7 h 42 min
